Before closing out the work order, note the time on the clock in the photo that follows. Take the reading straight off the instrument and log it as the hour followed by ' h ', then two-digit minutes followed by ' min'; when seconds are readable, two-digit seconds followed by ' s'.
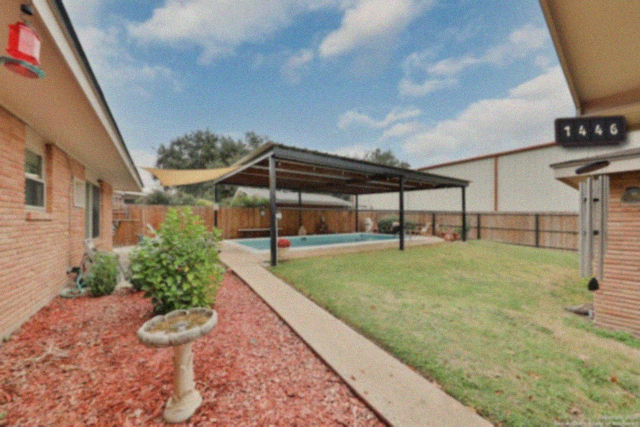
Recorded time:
14 h 46 min
